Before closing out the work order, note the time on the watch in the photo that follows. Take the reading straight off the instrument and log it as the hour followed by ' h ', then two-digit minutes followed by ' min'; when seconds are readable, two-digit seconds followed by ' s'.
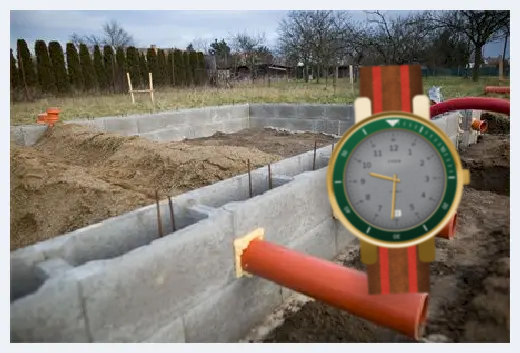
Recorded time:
9 h 31 min
